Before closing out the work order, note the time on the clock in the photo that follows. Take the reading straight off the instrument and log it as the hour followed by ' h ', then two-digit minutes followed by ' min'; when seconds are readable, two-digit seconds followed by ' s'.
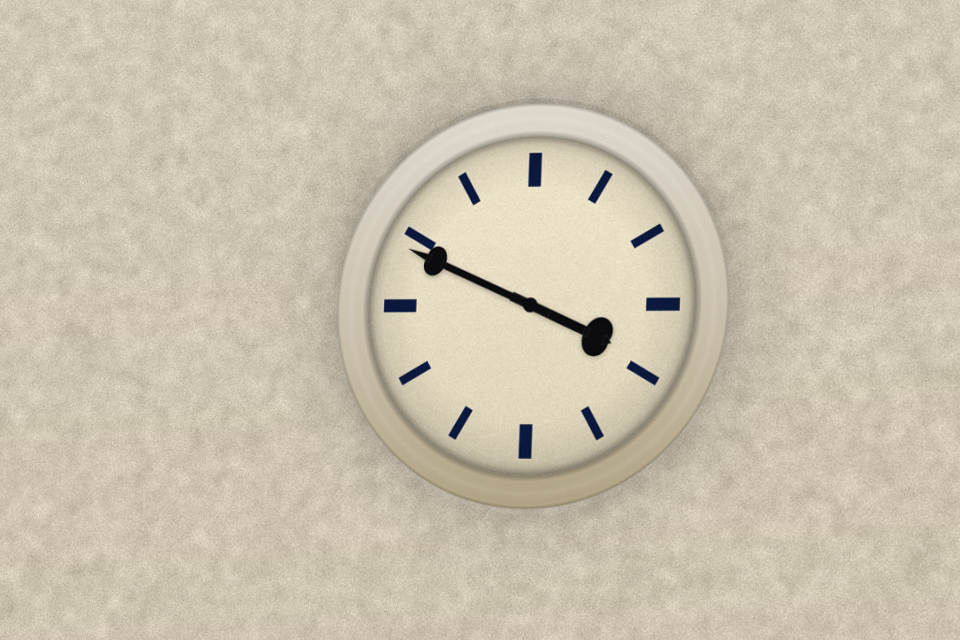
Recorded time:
3 h 49 min
